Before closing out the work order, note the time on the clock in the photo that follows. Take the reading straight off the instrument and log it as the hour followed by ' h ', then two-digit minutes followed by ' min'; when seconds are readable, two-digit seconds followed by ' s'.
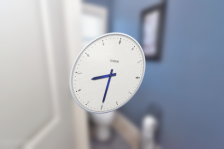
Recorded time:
8 h 30 min
